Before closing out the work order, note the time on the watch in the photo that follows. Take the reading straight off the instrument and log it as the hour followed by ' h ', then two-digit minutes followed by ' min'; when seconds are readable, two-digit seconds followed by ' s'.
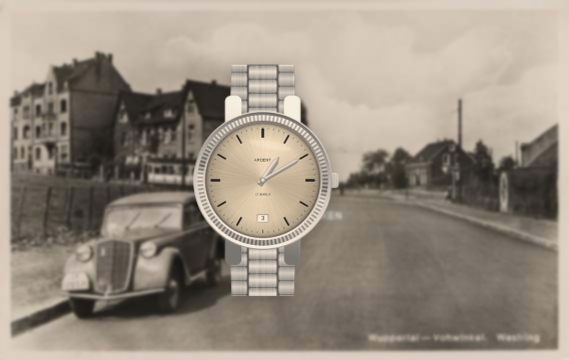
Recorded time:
1 h 10 min
